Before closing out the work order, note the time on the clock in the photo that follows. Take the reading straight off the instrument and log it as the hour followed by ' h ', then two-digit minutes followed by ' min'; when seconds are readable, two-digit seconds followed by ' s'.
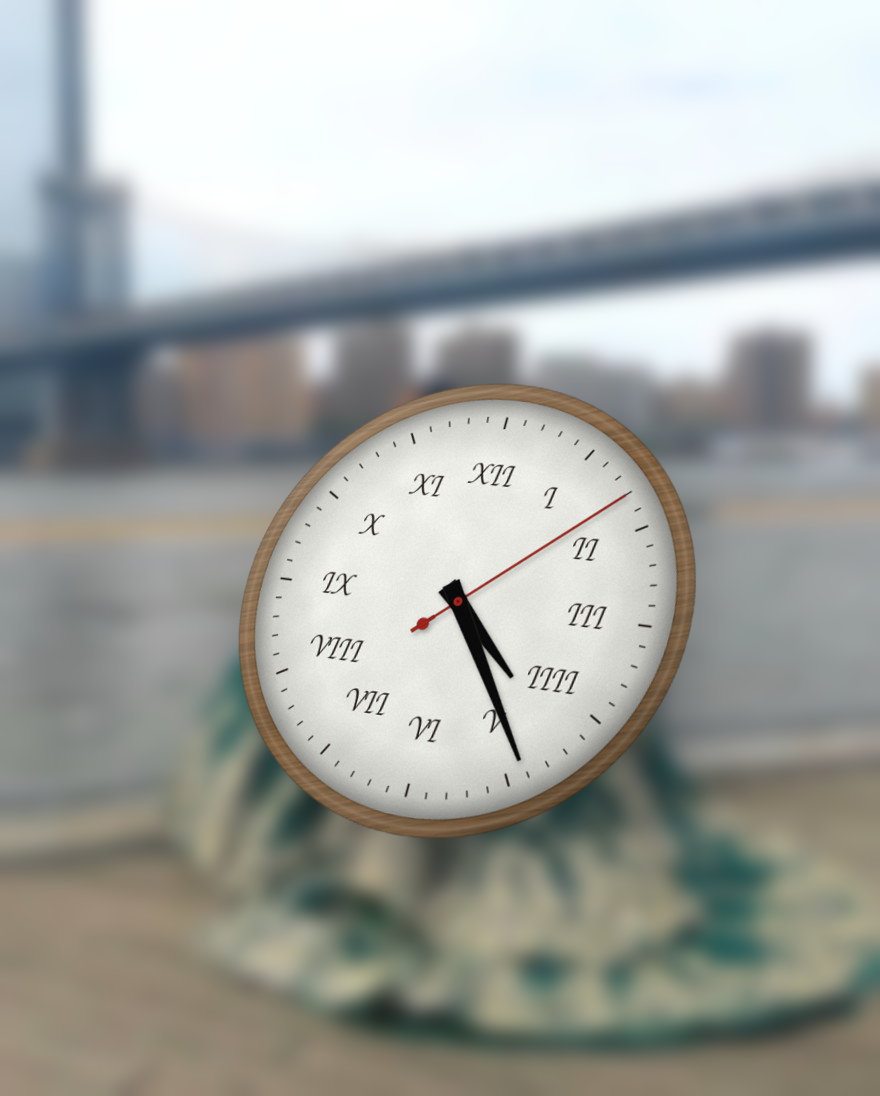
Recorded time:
4 h 24 min 08 s
